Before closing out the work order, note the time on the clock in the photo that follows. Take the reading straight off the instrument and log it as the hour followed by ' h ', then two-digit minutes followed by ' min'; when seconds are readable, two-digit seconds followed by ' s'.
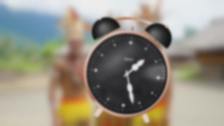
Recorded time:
1 h 27 min
